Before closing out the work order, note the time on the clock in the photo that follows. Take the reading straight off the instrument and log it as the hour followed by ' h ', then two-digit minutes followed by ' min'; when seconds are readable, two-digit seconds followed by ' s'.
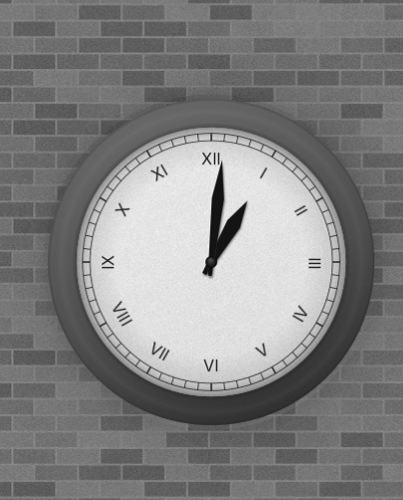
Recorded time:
1 h 01 min
